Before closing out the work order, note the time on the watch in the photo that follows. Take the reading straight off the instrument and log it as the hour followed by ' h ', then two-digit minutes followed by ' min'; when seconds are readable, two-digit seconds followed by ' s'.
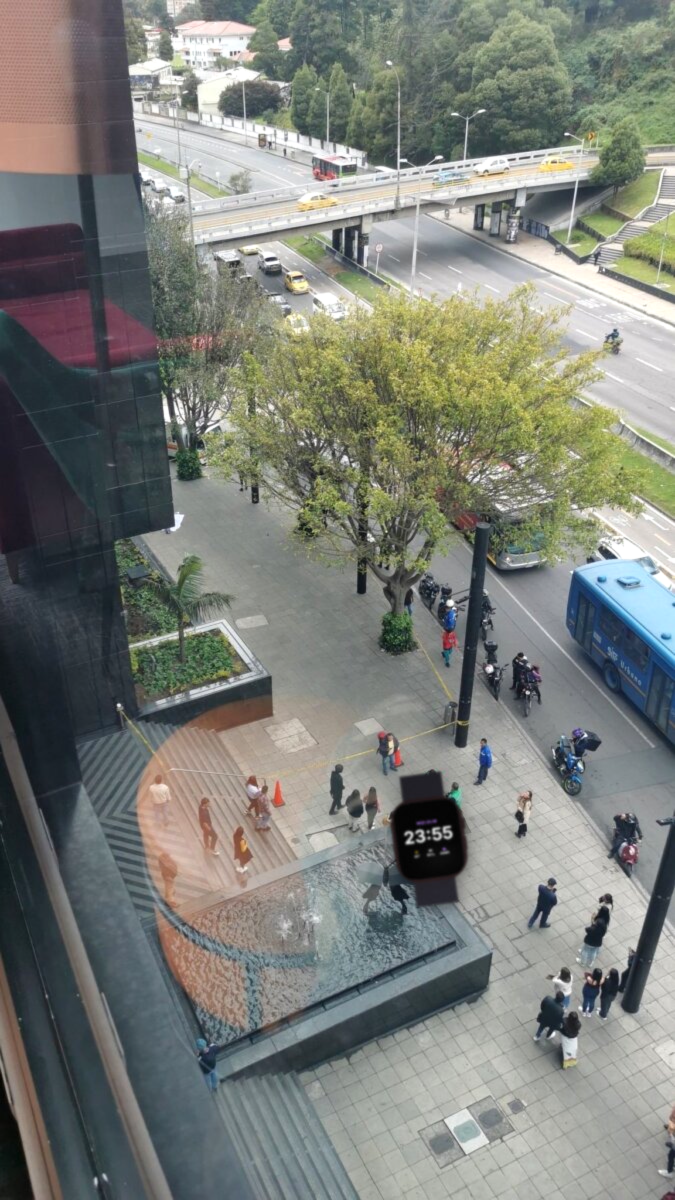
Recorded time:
23 h 55 min
